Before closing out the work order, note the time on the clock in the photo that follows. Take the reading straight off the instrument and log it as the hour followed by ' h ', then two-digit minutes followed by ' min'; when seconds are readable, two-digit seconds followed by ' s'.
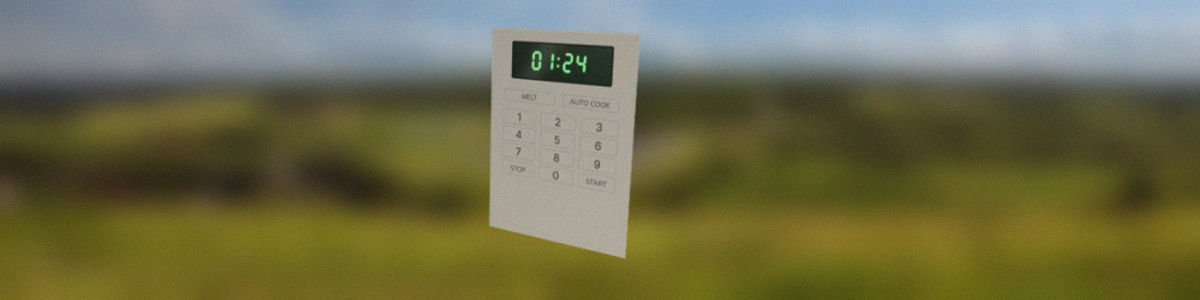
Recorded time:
1 h 24 min
